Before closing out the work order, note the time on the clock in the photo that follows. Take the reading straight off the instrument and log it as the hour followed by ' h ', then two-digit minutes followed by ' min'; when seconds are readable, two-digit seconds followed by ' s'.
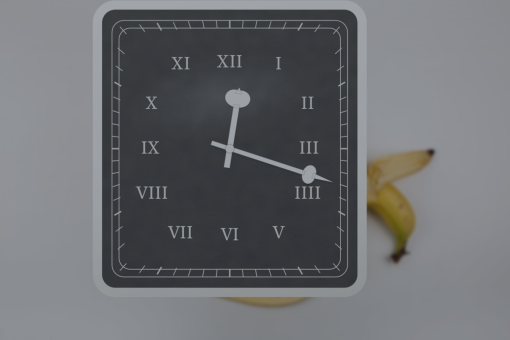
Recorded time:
12 h 18 min
